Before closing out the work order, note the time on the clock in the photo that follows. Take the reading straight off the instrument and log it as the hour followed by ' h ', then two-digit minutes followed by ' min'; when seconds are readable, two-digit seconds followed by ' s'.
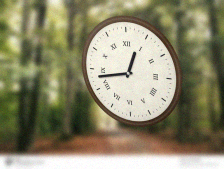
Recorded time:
12 h 43 min
